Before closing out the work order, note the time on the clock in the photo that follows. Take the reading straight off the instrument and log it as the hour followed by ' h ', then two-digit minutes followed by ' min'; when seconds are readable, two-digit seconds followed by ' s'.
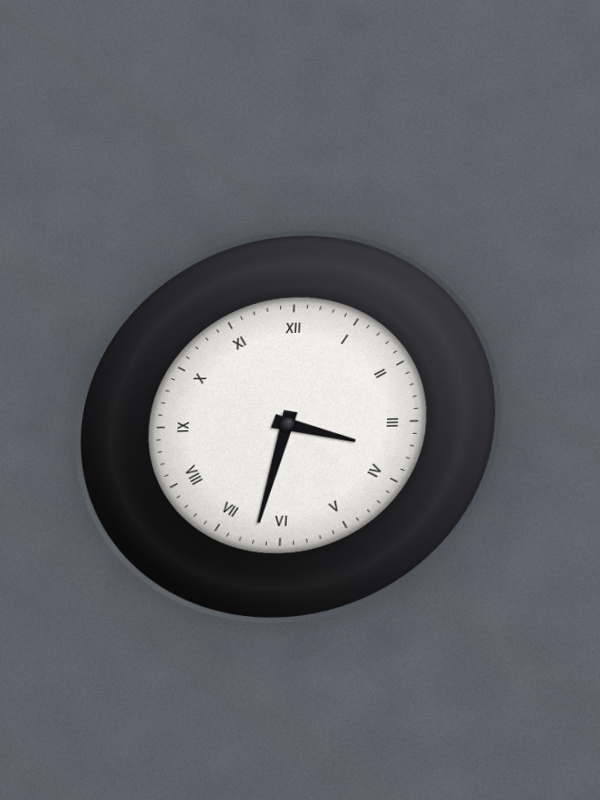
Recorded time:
3 h 32 min
